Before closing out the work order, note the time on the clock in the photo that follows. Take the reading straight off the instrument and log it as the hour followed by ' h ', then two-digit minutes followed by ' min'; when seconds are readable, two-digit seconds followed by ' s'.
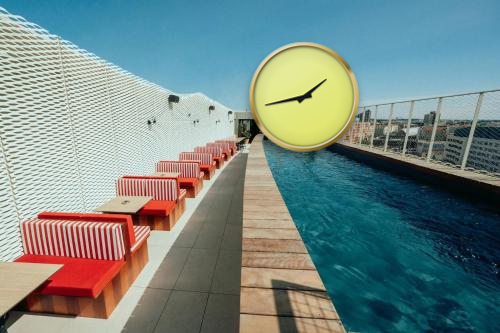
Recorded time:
1 h 43 min
